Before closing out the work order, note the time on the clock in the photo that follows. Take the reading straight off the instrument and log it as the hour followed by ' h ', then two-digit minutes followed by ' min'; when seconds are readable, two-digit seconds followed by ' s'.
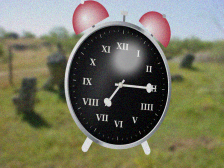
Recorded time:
7 h 15 min
